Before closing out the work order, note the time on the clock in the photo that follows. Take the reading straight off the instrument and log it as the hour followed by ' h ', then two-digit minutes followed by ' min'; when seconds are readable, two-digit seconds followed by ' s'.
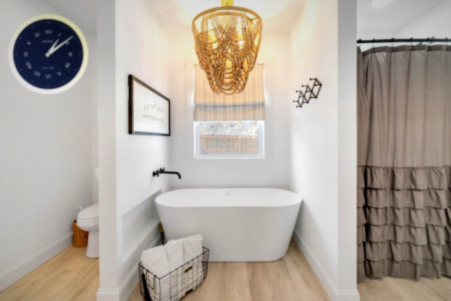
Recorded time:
1 h 09 min
